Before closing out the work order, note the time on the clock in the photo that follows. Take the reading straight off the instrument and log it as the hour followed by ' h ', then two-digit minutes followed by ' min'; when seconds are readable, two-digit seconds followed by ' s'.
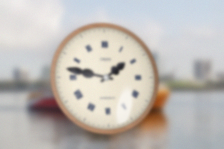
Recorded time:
1 h 47 min
